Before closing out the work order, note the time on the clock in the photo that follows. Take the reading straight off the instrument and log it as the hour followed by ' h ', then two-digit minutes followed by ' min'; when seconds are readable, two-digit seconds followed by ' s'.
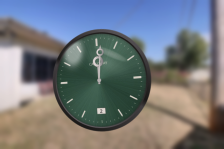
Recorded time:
12 h 01 min
